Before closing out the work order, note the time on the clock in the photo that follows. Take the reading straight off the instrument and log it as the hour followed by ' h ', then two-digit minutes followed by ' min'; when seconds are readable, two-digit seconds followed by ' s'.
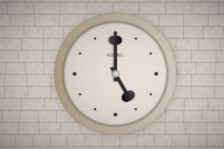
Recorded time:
5 h 00 min
